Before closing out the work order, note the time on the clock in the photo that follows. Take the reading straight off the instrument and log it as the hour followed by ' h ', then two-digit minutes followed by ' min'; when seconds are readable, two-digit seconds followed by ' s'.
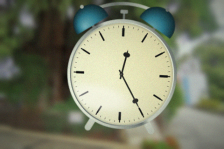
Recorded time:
12 h 25 min
